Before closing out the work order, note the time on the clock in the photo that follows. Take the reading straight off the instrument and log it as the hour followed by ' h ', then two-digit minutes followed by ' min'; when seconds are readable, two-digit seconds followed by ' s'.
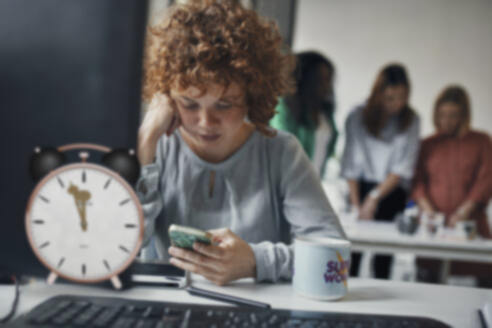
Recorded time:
11 h 57 min
